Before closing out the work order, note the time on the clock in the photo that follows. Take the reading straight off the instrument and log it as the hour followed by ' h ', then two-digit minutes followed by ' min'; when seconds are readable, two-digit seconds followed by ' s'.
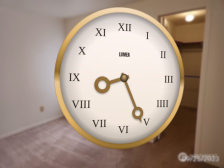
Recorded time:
8 h 26 min
